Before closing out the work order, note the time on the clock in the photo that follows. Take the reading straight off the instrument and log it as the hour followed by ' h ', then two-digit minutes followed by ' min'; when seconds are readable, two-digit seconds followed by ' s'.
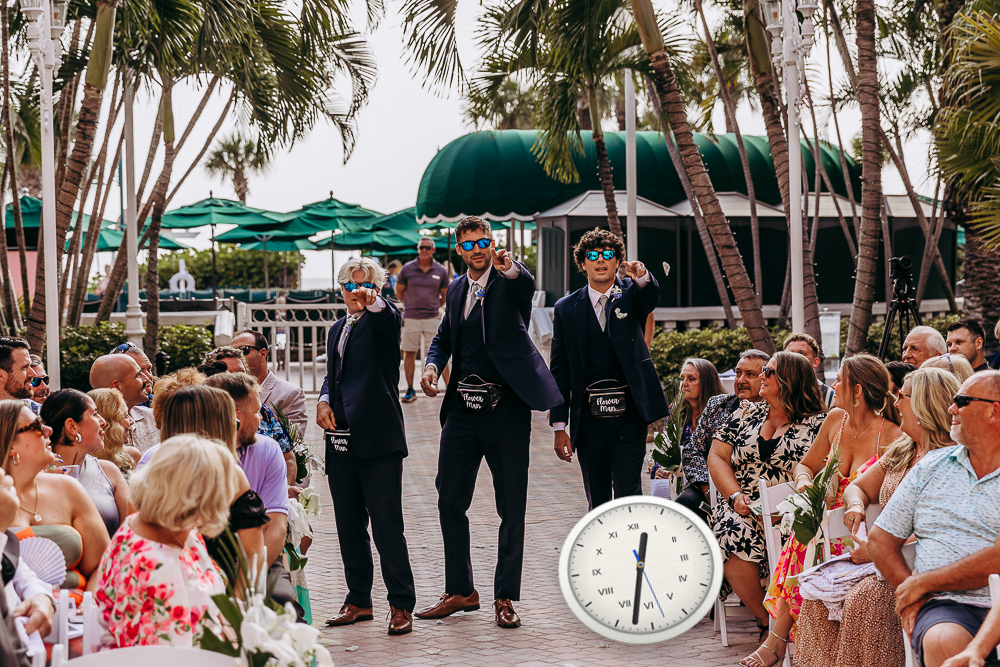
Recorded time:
12 h 32 min 28 s
